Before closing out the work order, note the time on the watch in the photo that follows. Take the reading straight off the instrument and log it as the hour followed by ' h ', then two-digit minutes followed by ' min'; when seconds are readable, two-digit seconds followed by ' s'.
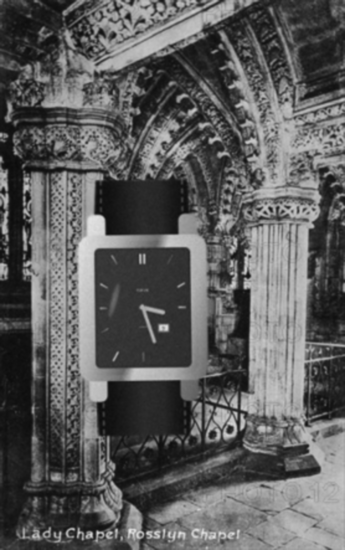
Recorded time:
3 h 27 min
